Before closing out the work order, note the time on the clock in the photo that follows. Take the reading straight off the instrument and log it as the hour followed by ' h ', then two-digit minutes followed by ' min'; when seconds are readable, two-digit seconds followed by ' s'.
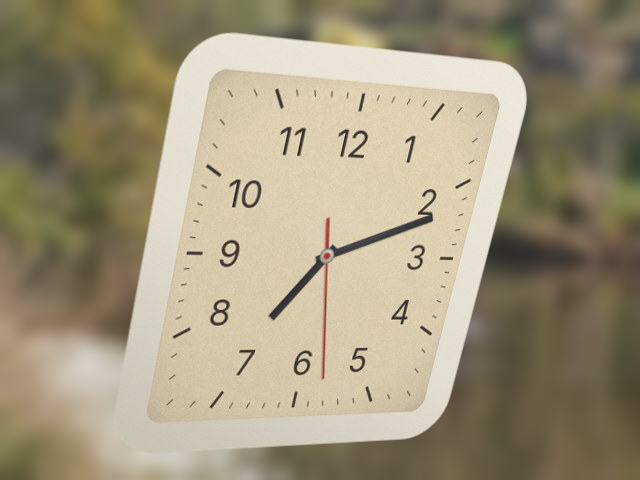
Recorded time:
7 h 11 min 28 s
